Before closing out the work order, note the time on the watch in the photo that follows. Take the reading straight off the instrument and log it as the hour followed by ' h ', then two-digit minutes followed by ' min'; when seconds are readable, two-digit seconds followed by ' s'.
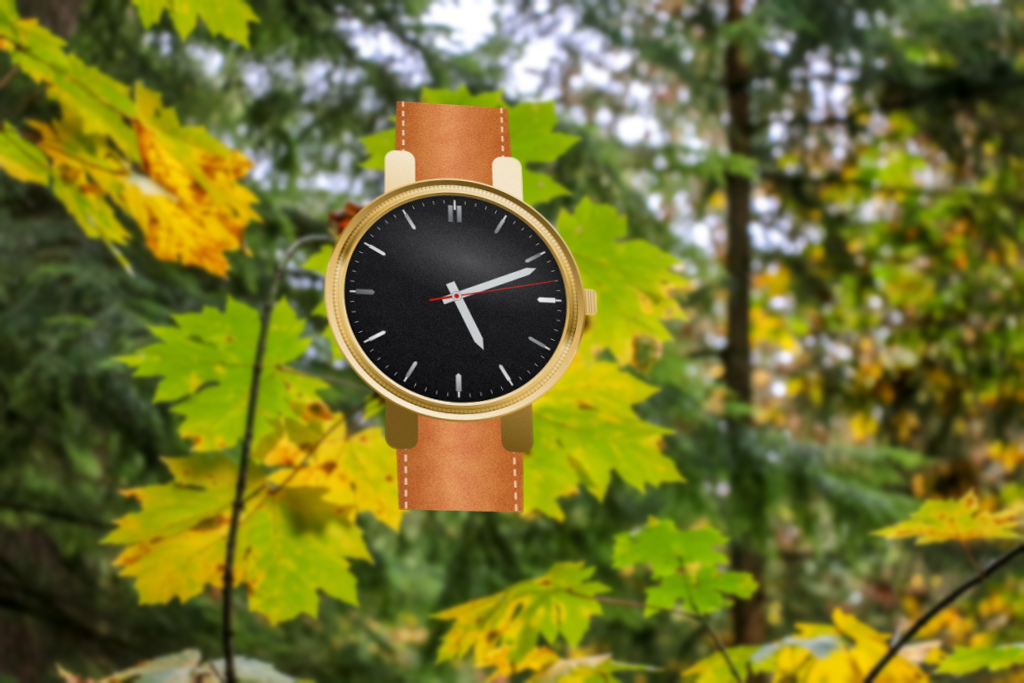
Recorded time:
5 h 11 min 13 s
